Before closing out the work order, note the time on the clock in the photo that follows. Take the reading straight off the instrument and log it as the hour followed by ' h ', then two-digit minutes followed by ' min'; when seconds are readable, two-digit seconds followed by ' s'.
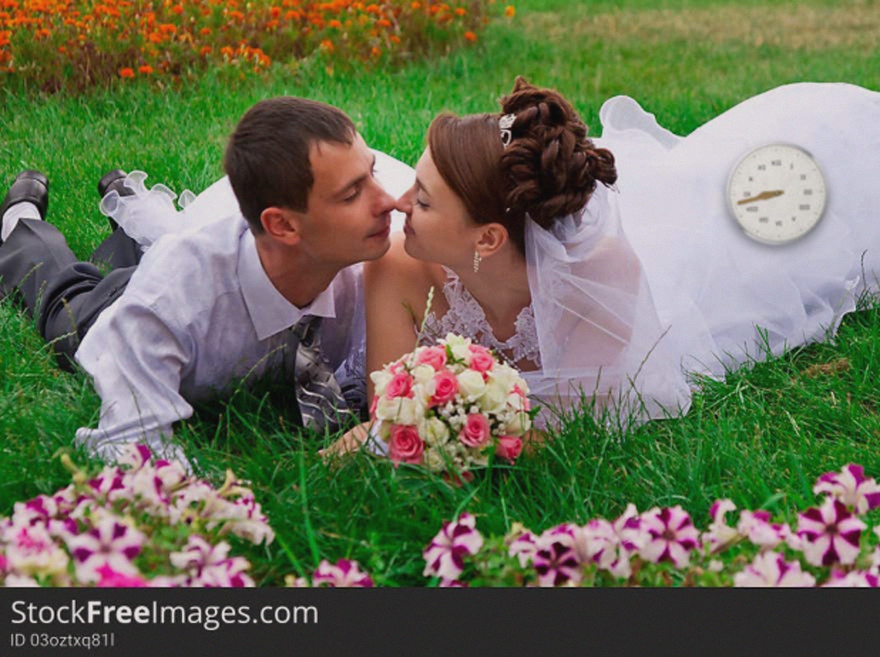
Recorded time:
8 h 43 min
